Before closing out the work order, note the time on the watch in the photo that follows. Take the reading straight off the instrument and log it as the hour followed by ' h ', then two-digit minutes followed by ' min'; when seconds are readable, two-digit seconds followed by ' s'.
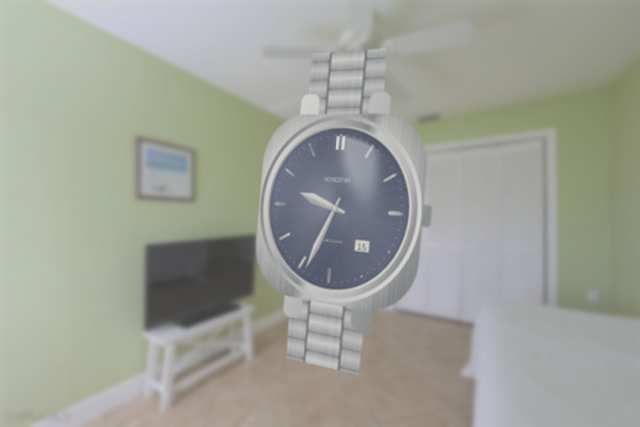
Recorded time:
9 h 34 min
